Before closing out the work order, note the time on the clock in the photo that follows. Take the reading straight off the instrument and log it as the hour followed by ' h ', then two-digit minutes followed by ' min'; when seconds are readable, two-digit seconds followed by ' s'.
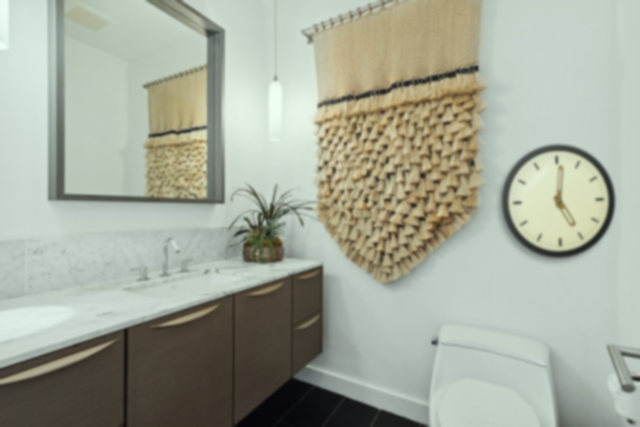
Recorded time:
5 h 01 min
